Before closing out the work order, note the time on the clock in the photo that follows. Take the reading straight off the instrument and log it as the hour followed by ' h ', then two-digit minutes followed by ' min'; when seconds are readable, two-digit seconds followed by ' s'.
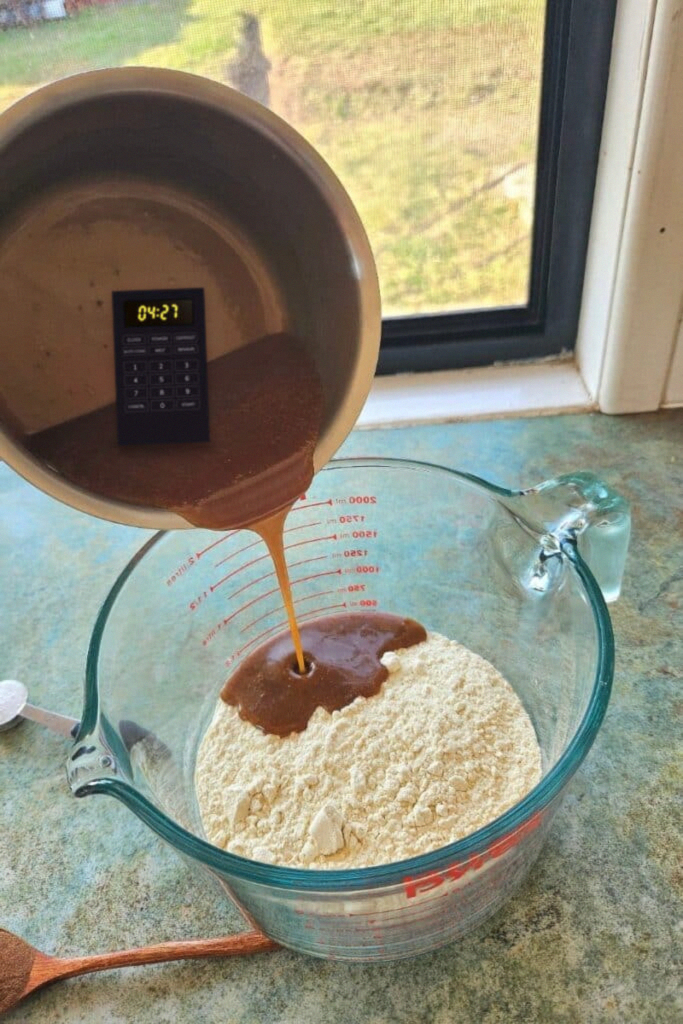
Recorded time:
4 h 27 min
